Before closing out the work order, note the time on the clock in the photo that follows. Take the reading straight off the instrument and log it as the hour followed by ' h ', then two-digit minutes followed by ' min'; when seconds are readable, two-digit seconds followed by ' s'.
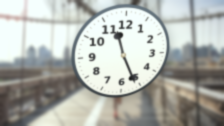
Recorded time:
11 h 26 min
